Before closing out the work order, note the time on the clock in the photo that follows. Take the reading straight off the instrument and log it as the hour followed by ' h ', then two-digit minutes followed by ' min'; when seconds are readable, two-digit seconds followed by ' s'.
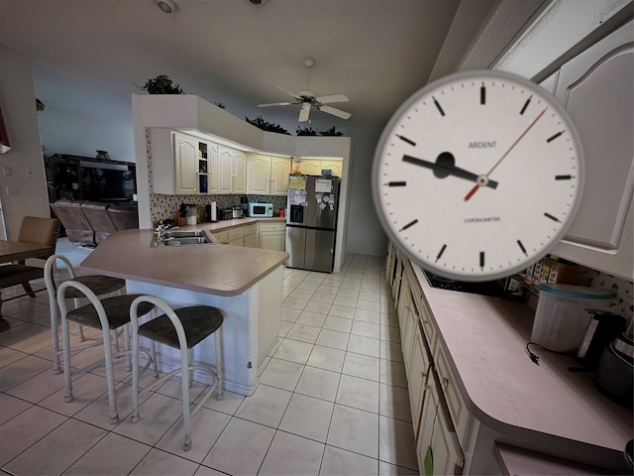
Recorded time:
9 h 48 min 07 s
